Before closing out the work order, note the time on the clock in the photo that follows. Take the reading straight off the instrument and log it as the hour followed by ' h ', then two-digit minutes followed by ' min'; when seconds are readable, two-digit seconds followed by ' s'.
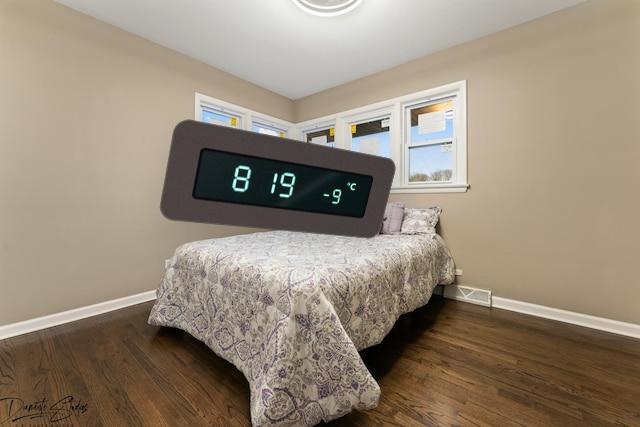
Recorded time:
8 h 19 min
